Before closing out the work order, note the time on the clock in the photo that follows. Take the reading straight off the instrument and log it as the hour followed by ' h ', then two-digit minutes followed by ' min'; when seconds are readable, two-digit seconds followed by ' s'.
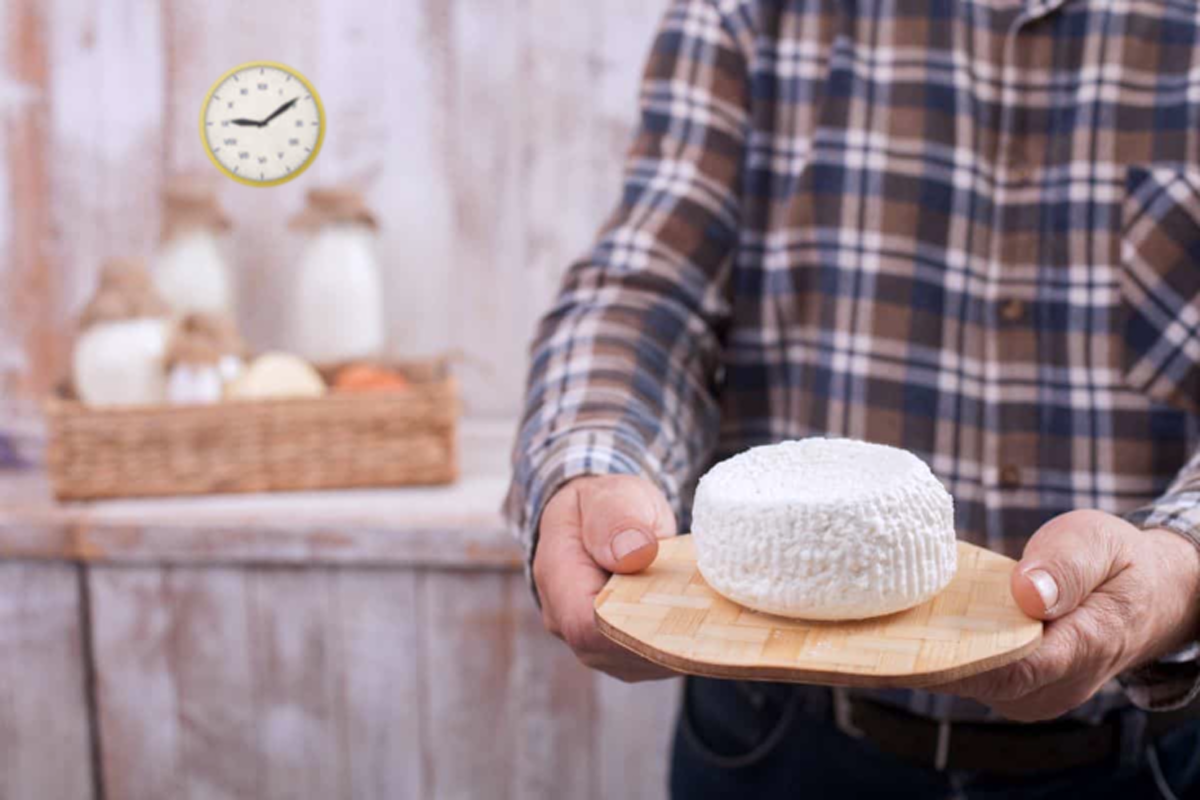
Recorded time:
9 h 09 min
